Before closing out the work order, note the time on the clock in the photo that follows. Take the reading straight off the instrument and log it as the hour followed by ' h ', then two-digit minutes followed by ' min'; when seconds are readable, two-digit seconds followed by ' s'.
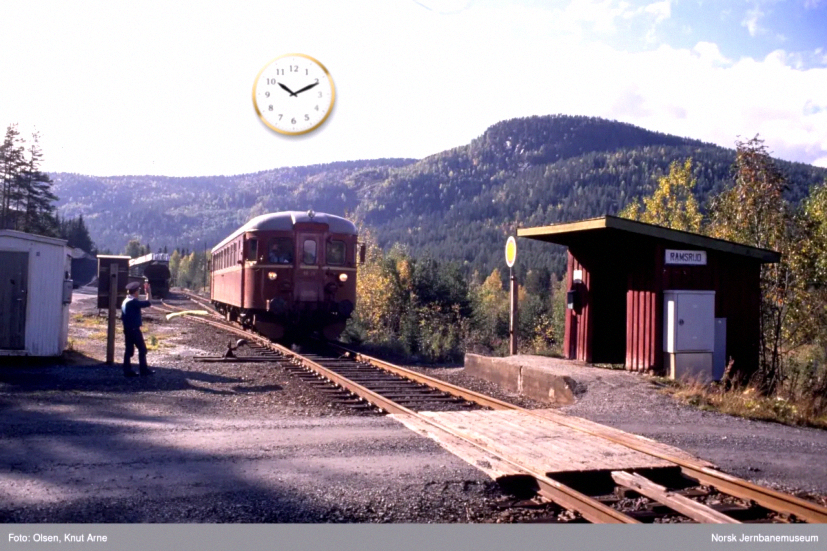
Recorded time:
10 h 11 min
